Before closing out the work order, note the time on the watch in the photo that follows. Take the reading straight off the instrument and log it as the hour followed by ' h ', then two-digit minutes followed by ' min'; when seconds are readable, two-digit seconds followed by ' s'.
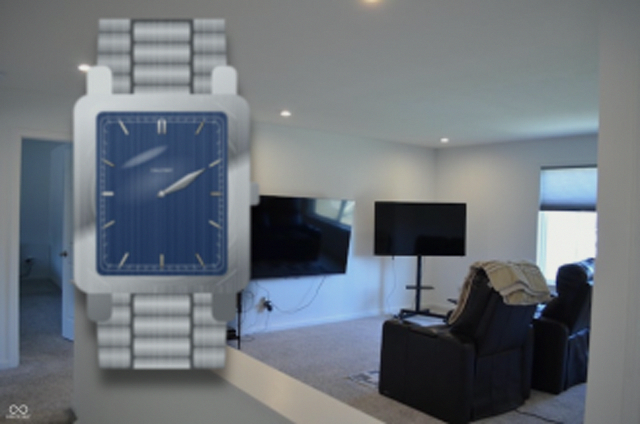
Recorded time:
2 h 10 min
